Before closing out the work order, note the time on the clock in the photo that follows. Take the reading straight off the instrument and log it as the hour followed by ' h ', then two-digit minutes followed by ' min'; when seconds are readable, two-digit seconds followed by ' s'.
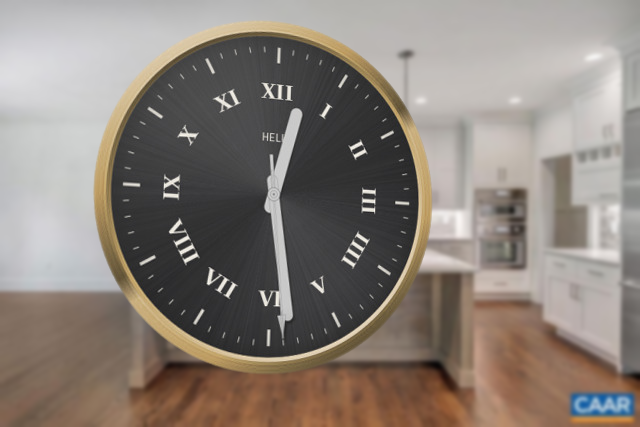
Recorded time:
12 h 28 min 29 s
